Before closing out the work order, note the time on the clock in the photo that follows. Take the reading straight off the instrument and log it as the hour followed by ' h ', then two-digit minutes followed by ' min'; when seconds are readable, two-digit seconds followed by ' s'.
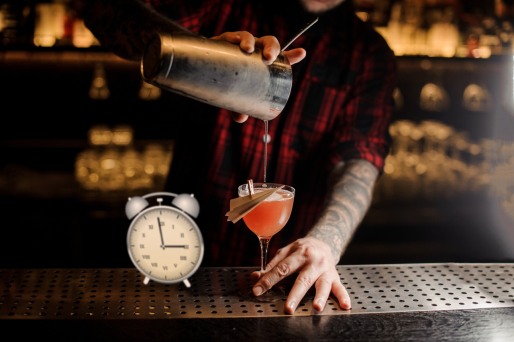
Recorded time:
2 h 59 min
